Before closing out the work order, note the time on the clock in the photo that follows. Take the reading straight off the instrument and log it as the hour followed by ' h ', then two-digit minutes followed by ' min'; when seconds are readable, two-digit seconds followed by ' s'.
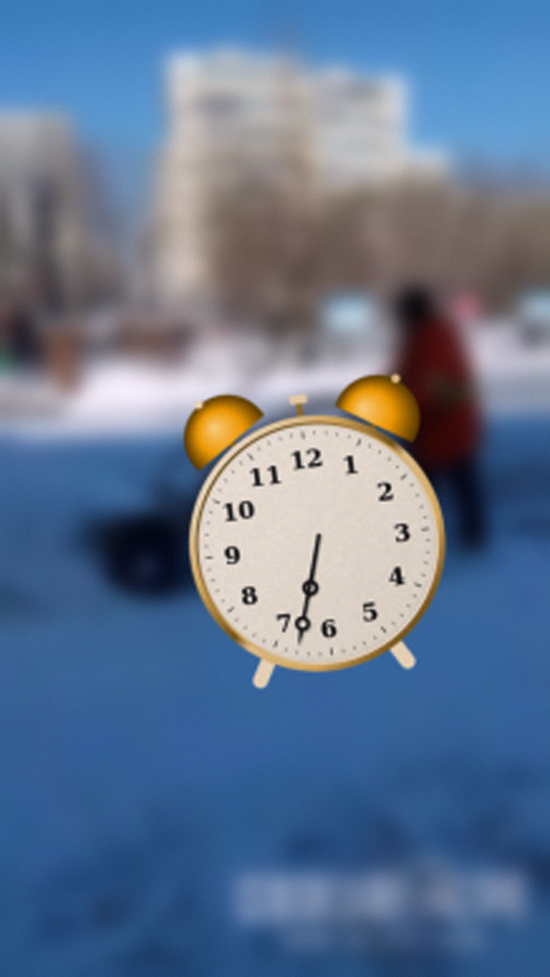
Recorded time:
6 h 33 min
